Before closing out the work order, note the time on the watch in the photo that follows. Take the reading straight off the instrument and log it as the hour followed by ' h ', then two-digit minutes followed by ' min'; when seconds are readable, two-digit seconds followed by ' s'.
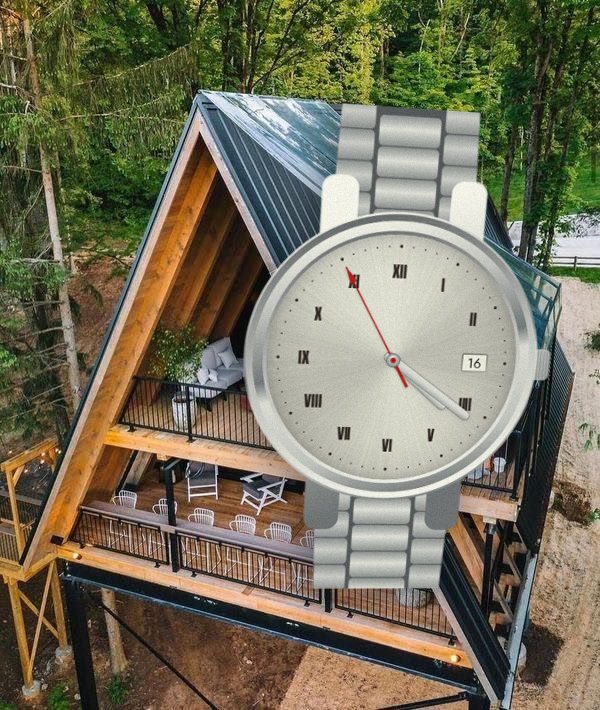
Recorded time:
4 h 20 min 55 s
